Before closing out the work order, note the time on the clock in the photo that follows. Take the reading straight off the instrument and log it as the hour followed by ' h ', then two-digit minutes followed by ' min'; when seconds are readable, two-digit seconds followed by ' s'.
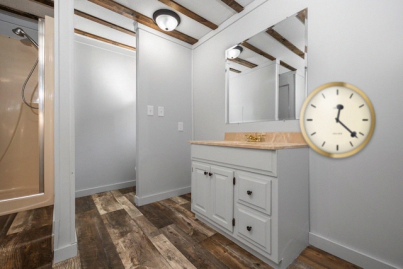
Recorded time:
12 h 22 min
